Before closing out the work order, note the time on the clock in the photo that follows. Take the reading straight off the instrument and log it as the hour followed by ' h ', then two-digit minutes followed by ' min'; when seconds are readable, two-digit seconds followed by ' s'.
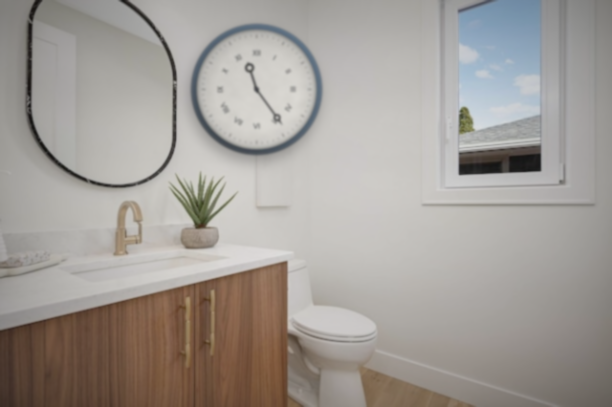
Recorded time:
11 h 24 min
